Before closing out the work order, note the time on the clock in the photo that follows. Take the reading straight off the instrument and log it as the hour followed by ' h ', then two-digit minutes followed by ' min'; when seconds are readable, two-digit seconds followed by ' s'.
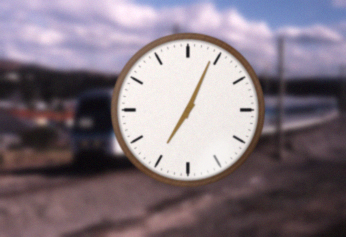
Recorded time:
7 h 04 min
